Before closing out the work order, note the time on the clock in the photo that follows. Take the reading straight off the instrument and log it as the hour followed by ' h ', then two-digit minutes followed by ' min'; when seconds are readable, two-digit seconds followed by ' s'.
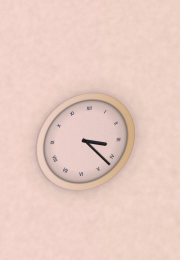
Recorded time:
3 h 22 min
